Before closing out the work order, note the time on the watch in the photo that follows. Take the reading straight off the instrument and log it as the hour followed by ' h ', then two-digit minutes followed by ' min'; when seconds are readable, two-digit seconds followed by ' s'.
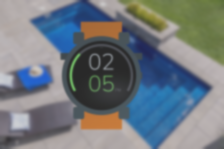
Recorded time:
2 h 05 min
